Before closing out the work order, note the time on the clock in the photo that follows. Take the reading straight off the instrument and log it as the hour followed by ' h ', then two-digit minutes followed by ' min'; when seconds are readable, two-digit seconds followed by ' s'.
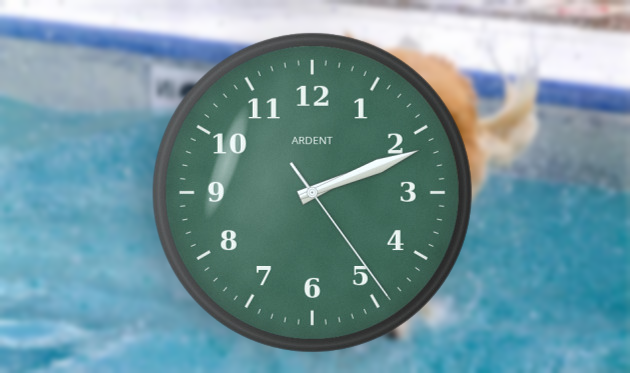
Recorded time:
2 h 11 min 24 s
